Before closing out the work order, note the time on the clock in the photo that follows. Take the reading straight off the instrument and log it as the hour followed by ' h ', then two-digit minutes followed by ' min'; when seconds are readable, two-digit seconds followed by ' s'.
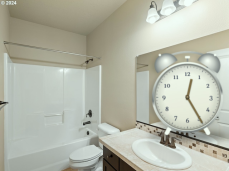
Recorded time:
12 h 25 min
